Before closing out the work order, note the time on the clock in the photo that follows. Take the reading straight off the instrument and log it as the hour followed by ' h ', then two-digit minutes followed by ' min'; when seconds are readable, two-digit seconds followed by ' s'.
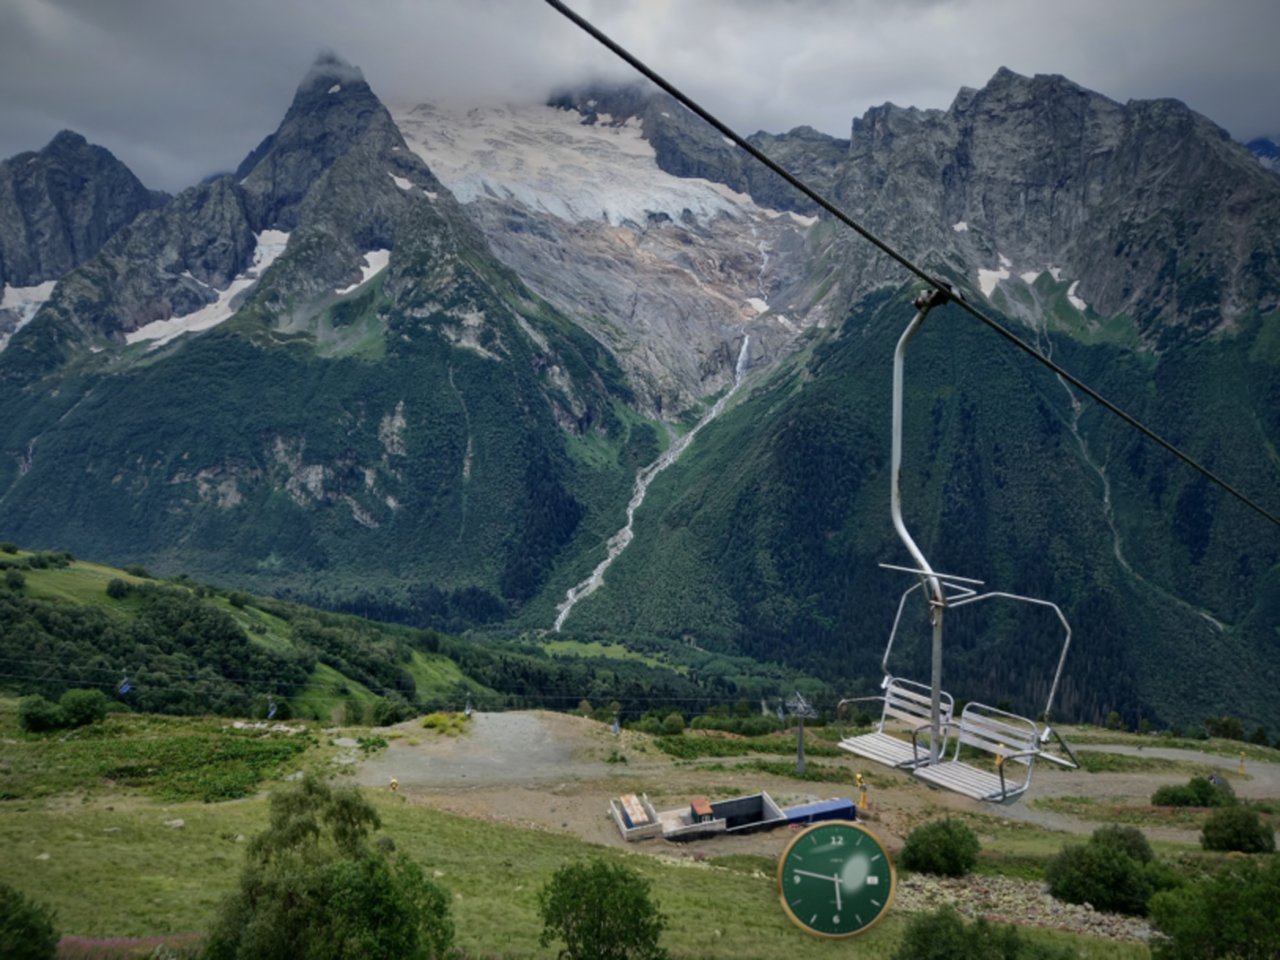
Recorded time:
5 h 47 min
